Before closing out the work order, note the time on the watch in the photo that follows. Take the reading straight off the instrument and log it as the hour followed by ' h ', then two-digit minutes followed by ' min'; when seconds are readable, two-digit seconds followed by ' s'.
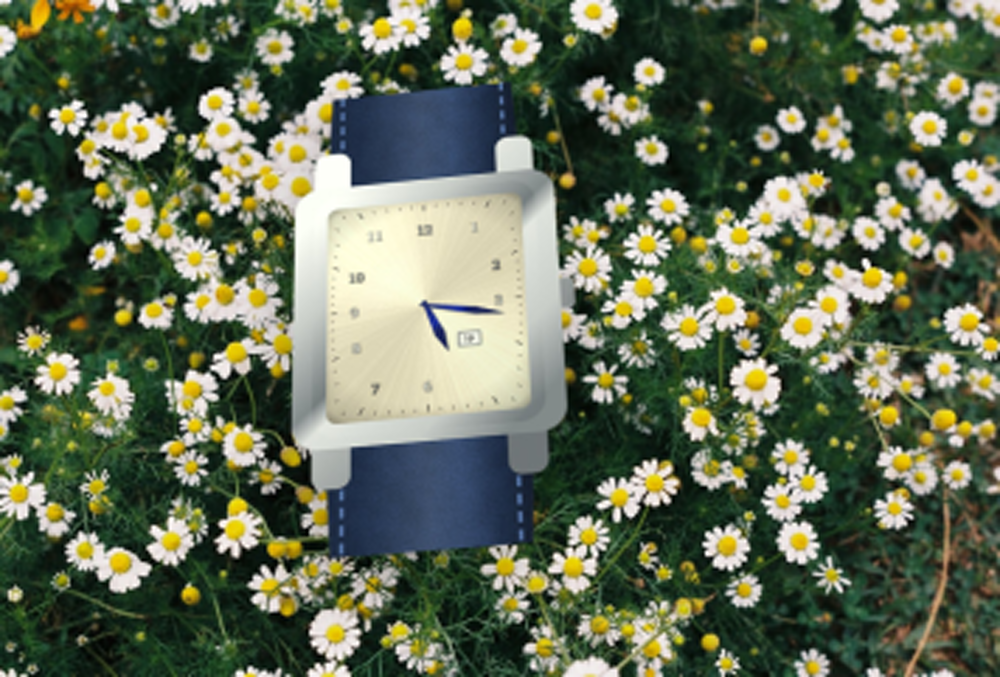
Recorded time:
5 h 17 min
